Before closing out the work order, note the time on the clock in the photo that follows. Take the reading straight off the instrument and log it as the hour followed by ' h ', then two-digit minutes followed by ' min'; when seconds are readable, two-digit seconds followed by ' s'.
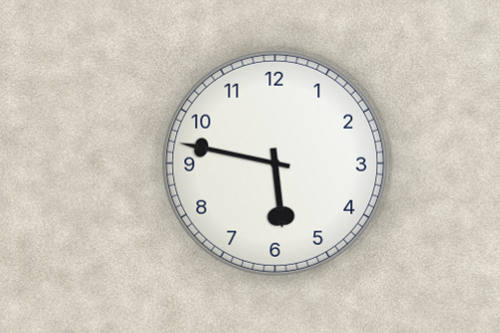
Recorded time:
5 h 47 min
